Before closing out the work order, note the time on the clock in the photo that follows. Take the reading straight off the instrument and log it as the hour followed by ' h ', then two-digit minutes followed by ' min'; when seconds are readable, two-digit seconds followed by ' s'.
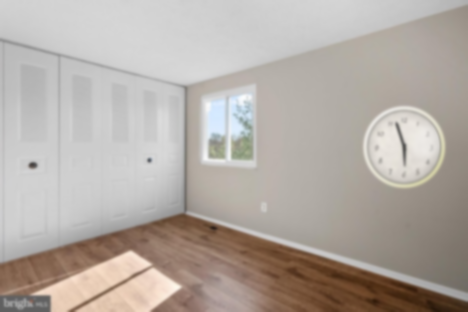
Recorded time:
5 h 57 min
